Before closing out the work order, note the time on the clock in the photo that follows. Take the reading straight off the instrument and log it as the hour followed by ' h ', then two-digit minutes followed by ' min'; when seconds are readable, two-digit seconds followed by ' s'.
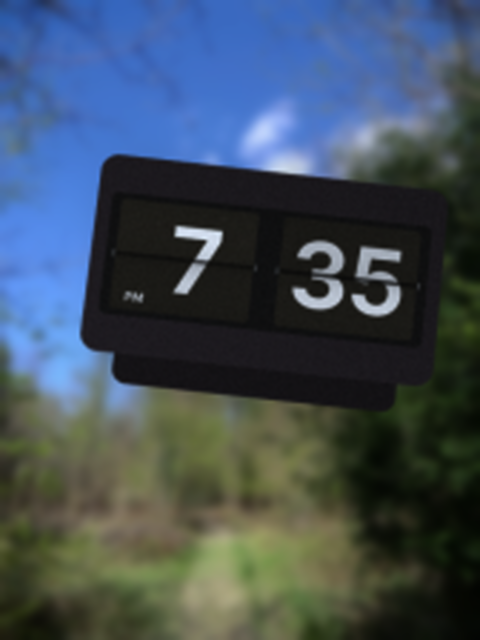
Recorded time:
7 h 35 min
